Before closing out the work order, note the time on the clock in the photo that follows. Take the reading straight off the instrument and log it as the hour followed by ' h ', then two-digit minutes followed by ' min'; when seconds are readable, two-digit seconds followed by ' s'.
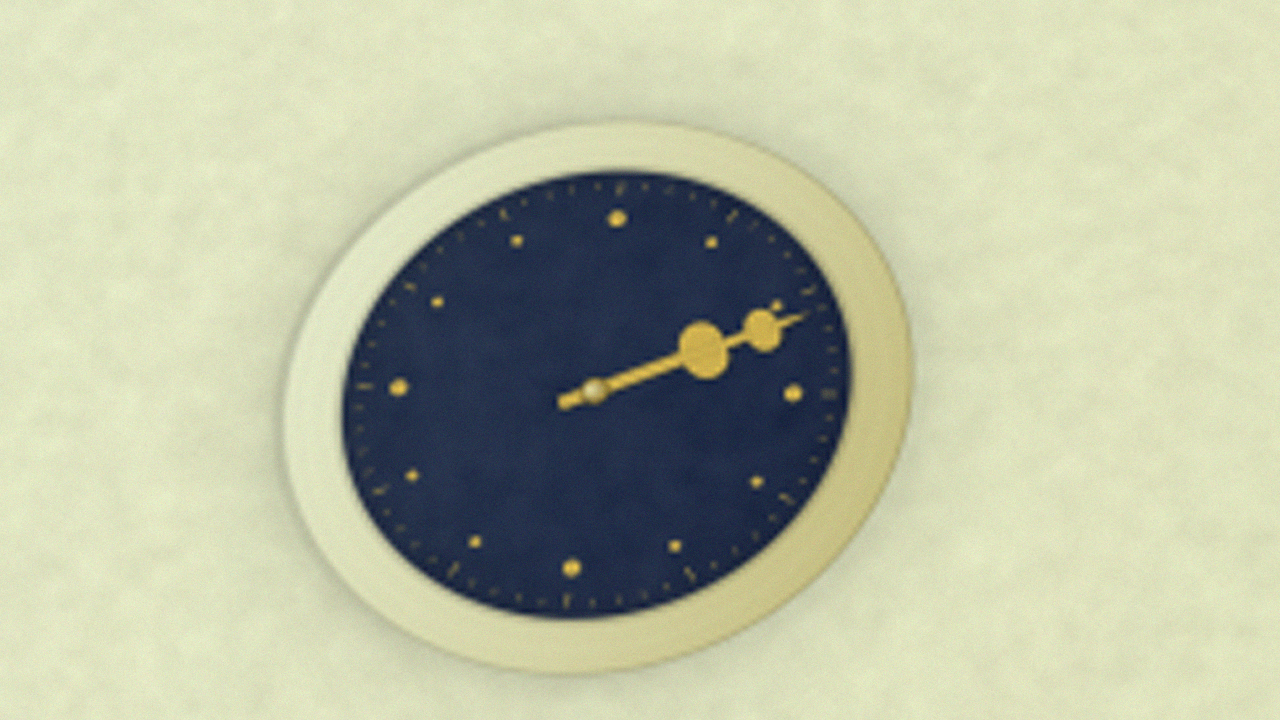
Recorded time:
2 h 11 min
